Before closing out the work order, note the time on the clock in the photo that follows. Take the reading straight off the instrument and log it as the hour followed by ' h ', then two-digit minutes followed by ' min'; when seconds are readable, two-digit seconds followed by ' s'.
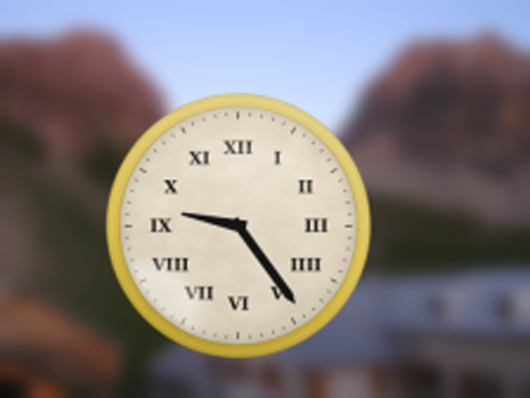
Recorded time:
9 h 24 min
